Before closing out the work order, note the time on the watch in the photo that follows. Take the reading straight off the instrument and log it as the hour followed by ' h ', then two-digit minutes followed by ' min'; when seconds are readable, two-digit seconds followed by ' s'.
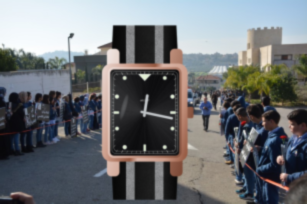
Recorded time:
12 h 17 min
